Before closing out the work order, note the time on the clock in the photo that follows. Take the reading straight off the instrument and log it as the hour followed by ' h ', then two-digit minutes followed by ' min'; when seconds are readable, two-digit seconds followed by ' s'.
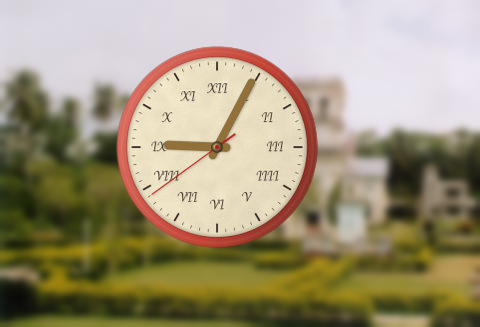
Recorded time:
9 h 04 min 39 s
